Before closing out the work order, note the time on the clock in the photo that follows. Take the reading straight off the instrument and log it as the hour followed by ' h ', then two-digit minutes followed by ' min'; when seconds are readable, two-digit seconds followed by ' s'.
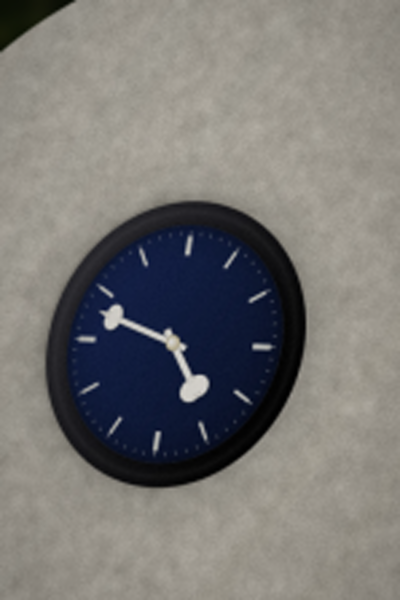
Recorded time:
4 h 48 min
